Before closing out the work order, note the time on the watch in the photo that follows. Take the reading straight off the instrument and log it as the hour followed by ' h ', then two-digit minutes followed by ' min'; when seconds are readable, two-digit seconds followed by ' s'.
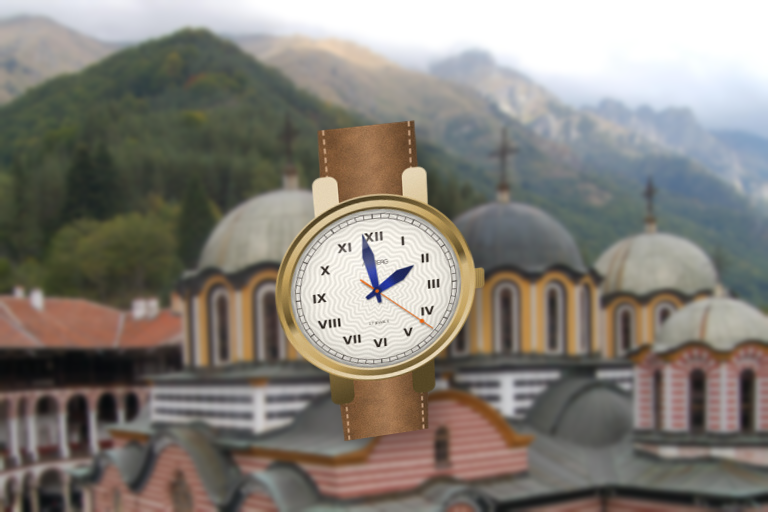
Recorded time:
1 h 58 min 22 s
